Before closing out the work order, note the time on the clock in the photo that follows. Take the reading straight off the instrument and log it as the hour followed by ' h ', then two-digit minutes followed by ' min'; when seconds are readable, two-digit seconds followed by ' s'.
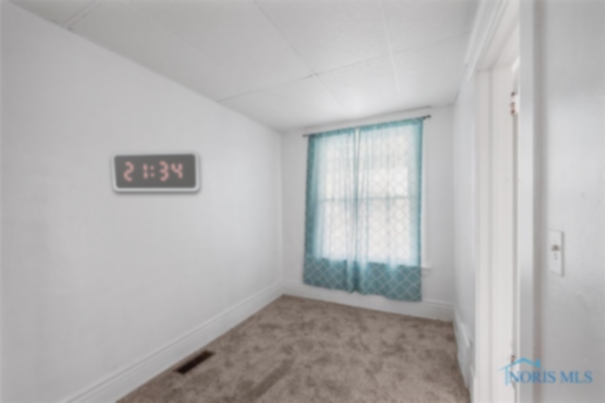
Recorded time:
21 h 34 min
